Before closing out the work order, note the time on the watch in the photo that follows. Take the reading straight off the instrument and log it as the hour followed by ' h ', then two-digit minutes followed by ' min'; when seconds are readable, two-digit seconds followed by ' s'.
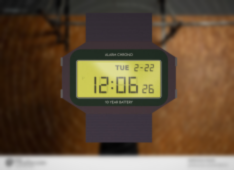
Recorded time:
12 h 06 min
